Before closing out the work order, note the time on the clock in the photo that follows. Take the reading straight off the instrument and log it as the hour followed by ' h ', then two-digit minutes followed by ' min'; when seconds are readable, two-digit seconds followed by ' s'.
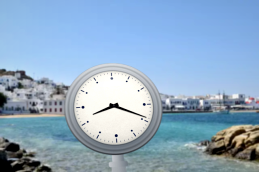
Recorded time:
8 h 19 min
